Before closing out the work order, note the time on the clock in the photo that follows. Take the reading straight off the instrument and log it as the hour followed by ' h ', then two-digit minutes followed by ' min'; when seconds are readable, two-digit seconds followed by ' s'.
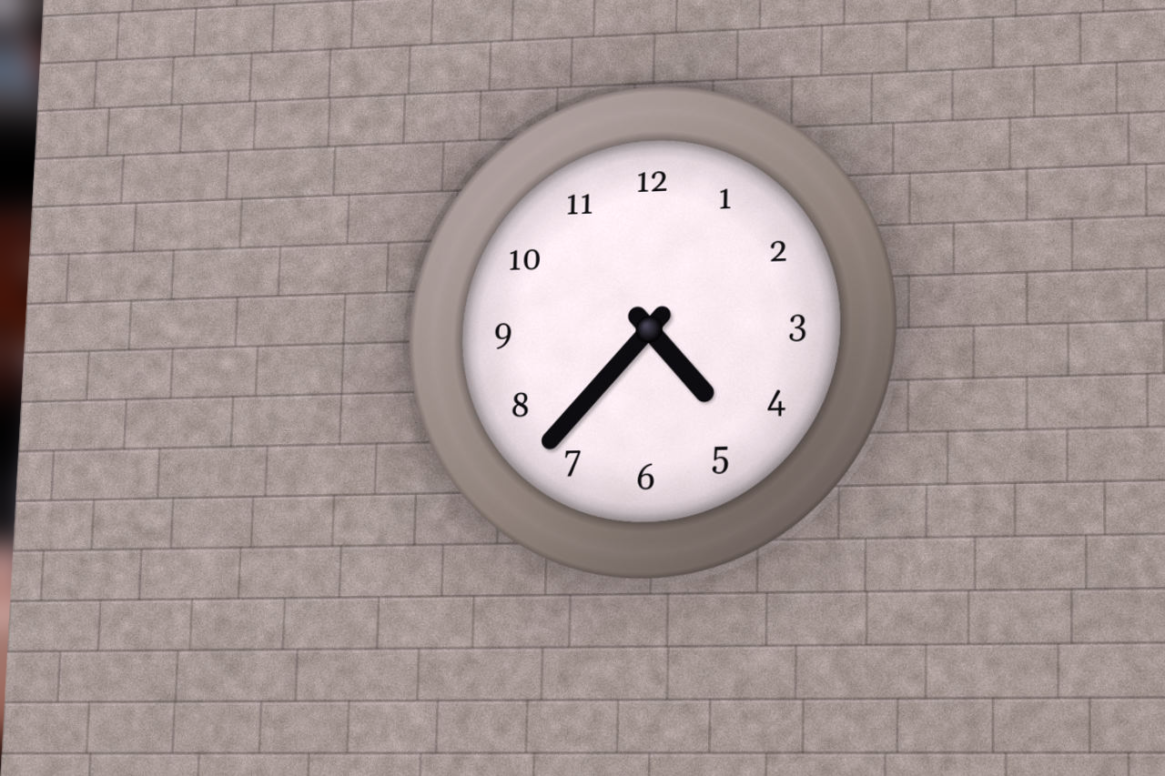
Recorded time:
4 h 37 min
